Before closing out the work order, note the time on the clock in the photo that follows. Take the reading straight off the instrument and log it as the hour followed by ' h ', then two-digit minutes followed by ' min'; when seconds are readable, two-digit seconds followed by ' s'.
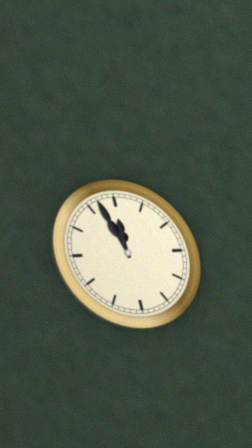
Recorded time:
11 h 57 min
